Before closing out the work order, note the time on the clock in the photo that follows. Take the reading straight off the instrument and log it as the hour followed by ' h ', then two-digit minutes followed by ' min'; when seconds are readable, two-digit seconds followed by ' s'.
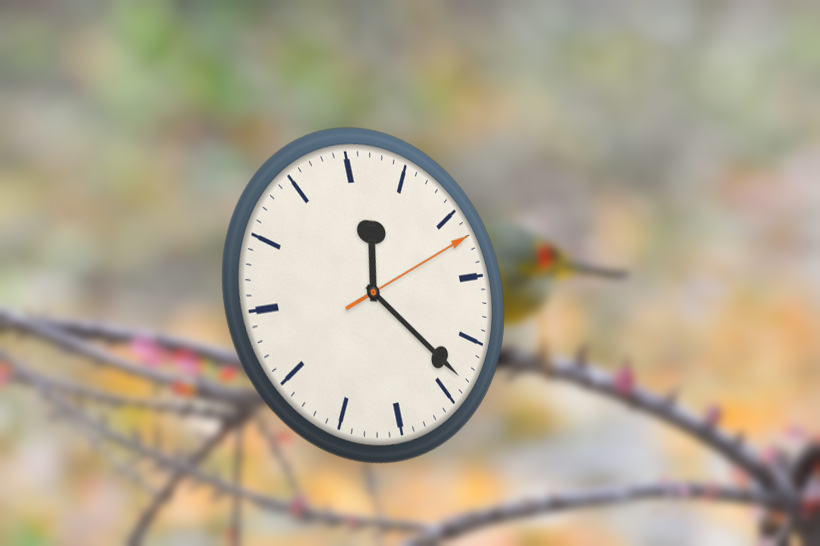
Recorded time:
12 h 23 min 12 s
